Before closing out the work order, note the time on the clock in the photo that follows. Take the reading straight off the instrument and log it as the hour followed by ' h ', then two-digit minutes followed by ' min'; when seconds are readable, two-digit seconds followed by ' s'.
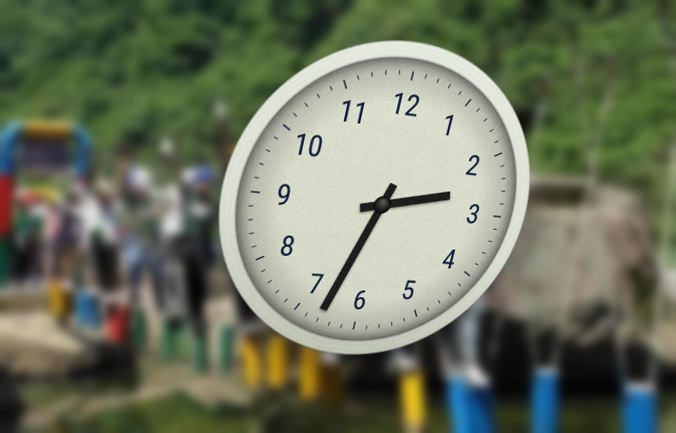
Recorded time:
2 h 33 min
